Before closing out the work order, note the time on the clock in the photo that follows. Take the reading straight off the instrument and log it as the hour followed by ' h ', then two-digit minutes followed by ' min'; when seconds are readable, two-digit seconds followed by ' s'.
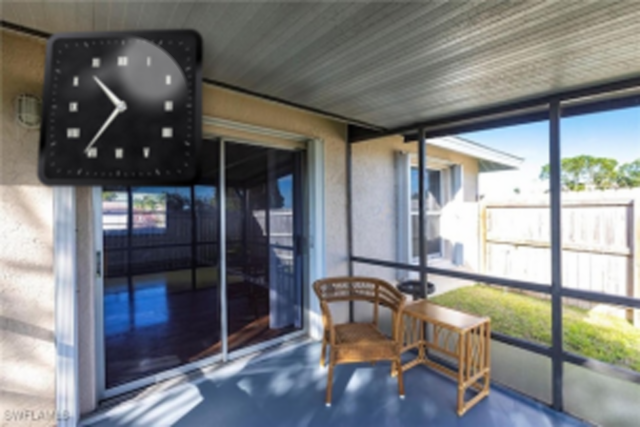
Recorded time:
10 h 36 min
